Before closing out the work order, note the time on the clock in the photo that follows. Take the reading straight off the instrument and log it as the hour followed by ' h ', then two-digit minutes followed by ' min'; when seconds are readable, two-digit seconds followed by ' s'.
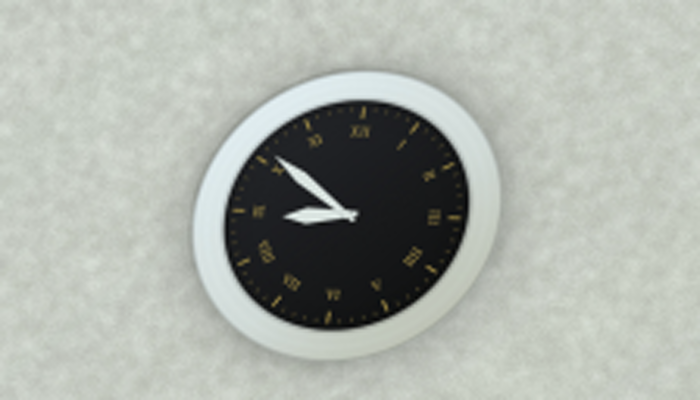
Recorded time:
8 h 51 min
